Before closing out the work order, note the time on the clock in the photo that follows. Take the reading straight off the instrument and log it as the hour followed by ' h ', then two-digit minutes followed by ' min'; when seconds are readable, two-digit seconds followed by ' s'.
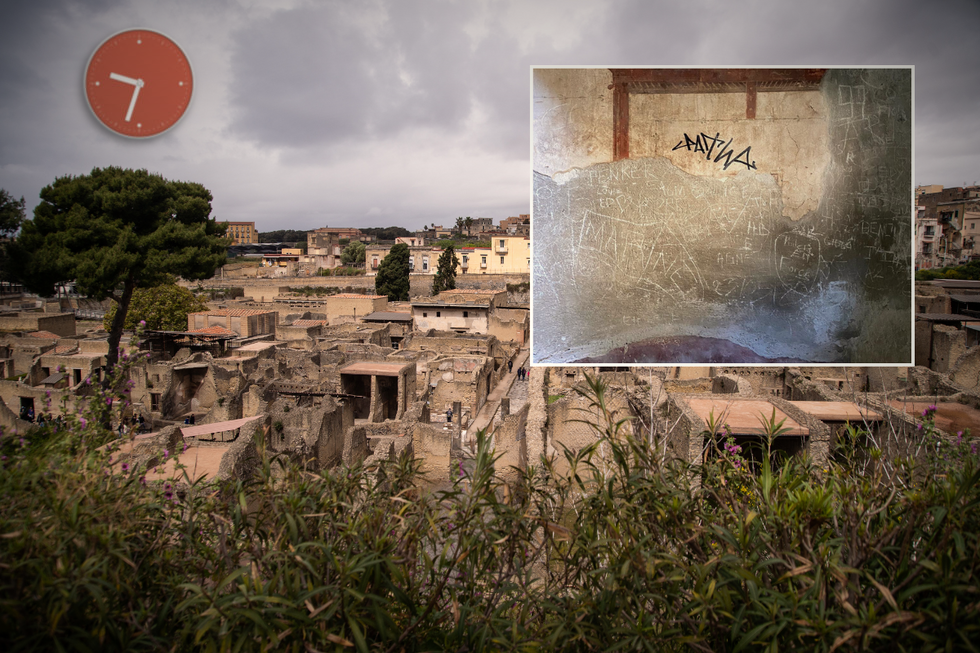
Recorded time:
9 h 33 min
